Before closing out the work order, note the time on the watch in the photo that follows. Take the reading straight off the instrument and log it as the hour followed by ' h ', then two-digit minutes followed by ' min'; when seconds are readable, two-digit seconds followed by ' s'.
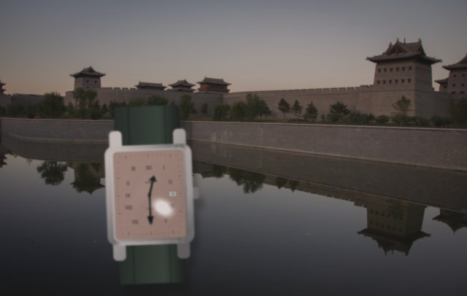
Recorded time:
12 h 30 min
